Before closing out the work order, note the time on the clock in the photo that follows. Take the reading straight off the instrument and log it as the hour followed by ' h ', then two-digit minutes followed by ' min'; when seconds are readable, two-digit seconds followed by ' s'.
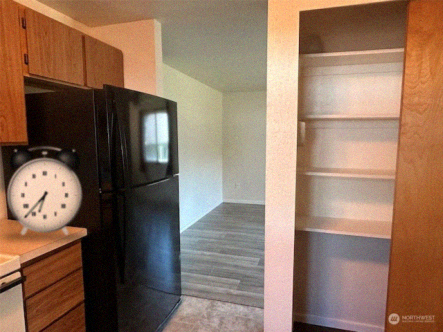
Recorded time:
6 h 37 min
